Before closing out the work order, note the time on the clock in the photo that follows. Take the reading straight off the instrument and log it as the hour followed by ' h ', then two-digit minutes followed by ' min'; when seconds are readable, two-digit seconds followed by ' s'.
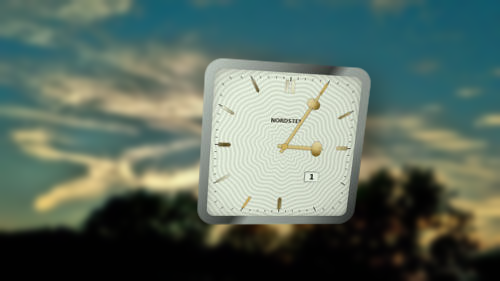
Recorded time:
3 h 05 min
